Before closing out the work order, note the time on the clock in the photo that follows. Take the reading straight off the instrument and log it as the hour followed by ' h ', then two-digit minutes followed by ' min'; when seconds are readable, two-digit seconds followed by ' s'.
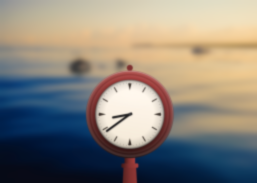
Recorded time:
8 h 39 min
